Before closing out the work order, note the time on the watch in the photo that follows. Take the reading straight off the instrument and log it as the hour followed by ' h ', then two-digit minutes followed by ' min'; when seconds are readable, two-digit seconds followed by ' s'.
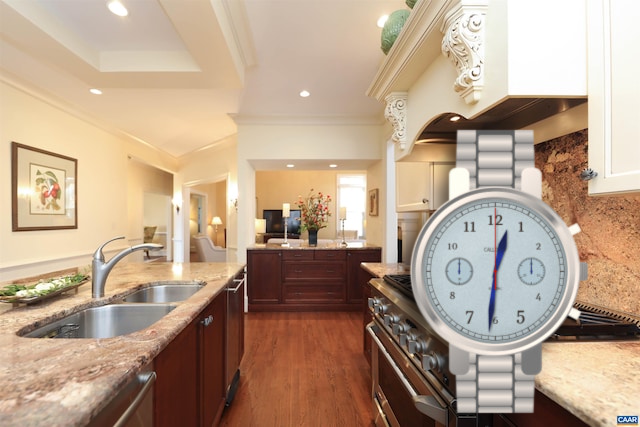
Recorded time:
12 h 31 min
